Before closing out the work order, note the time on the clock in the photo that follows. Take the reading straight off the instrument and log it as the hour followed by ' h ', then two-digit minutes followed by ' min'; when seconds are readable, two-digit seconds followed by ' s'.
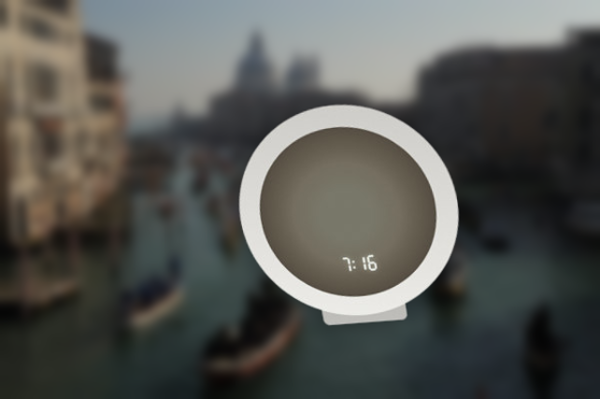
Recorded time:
7 h 16 min
